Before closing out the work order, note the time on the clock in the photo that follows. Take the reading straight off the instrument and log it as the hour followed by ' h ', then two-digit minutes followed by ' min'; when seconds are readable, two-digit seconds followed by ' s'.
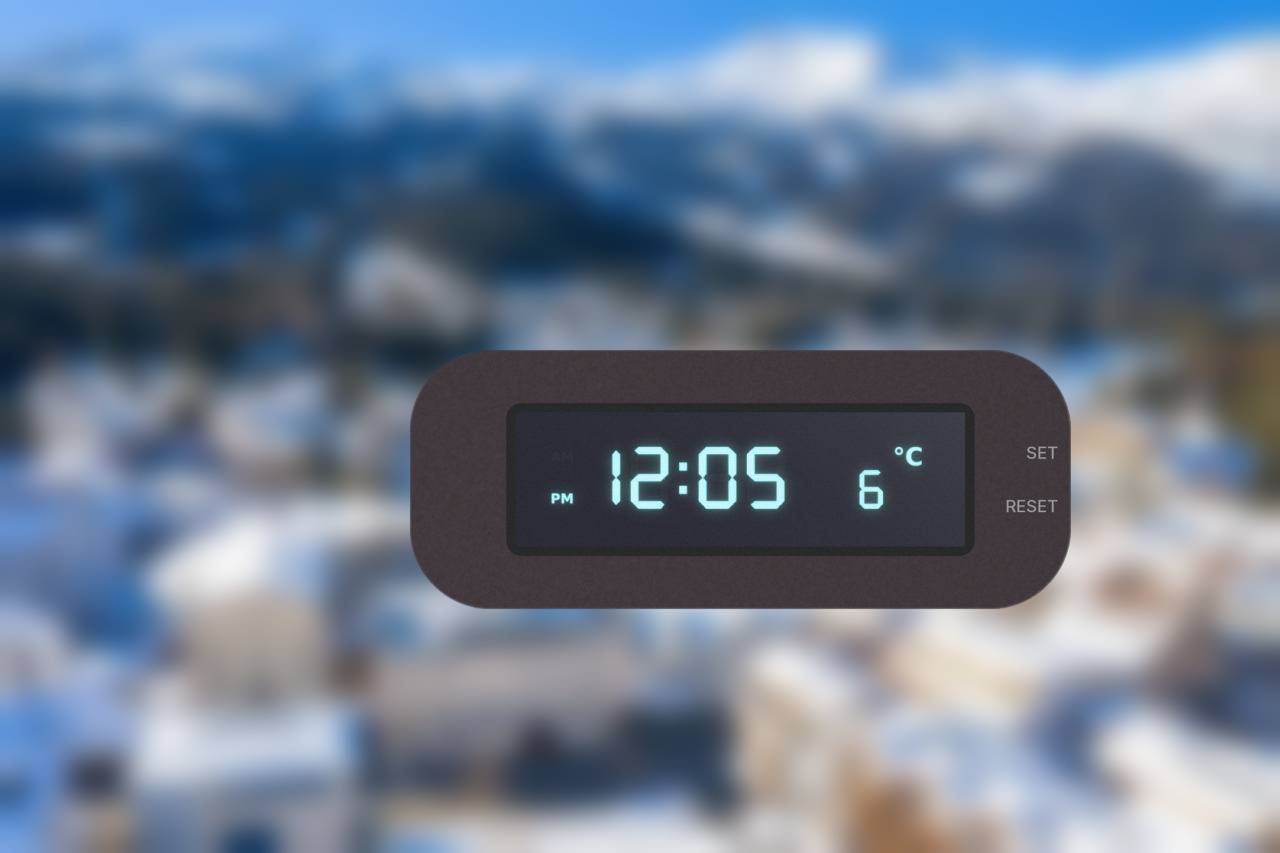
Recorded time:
12 h 05 min
